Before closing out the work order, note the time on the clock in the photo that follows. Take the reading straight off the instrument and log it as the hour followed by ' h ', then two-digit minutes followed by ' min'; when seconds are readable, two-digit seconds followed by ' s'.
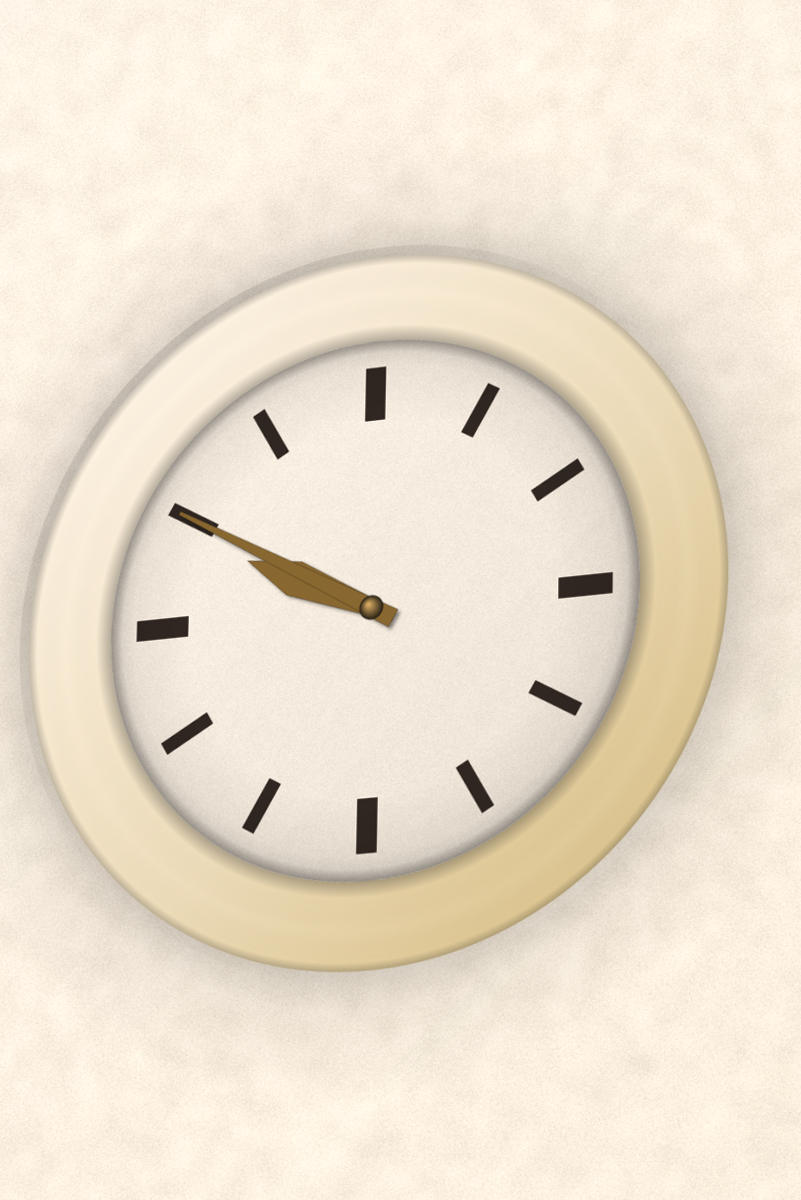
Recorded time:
9 h 50 min
